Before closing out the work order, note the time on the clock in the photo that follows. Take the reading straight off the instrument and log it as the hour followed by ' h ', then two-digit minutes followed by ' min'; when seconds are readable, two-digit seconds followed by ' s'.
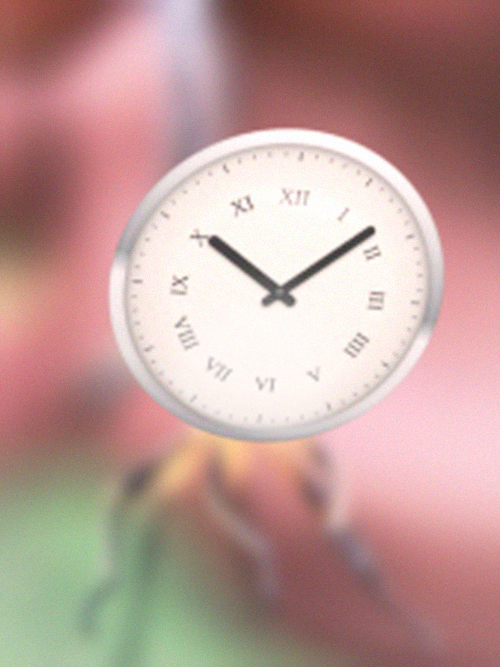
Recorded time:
10 h 08 min
